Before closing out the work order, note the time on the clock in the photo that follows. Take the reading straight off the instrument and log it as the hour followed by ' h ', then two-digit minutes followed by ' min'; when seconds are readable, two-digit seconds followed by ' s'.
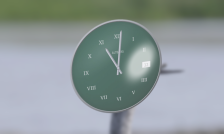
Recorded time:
11 h 01 min
